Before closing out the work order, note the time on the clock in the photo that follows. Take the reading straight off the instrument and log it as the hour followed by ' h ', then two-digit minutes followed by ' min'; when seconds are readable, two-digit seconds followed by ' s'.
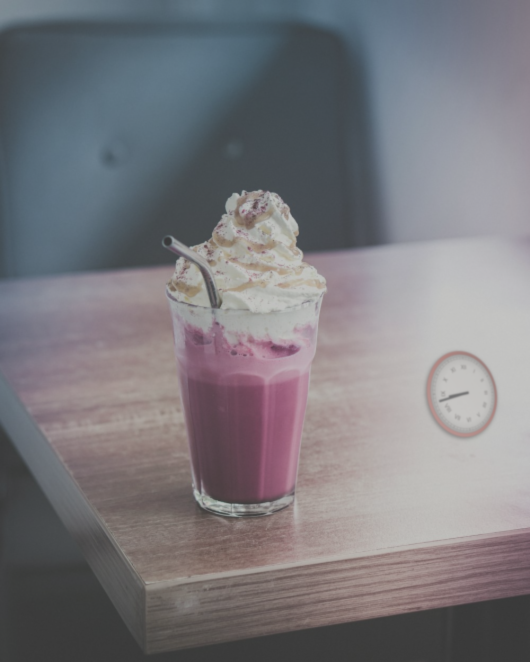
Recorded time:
8 h 43 min
